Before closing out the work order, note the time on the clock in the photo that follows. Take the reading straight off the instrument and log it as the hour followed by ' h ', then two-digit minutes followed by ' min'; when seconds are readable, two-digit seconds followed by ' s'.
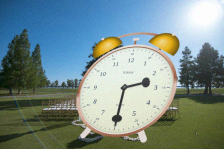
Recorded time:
2 h 30 min
